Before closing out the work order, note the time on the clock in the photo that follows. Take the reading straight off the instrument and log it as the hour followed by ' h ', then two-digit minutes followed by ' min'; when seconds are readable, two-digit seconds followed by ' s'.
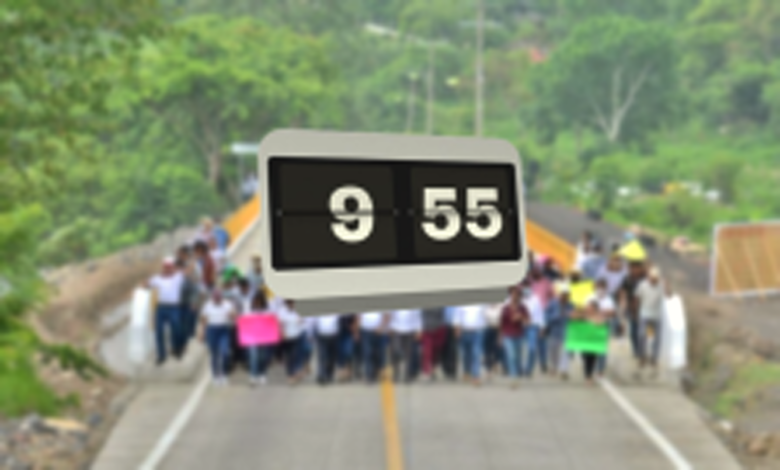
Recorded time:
9 h 55 min
